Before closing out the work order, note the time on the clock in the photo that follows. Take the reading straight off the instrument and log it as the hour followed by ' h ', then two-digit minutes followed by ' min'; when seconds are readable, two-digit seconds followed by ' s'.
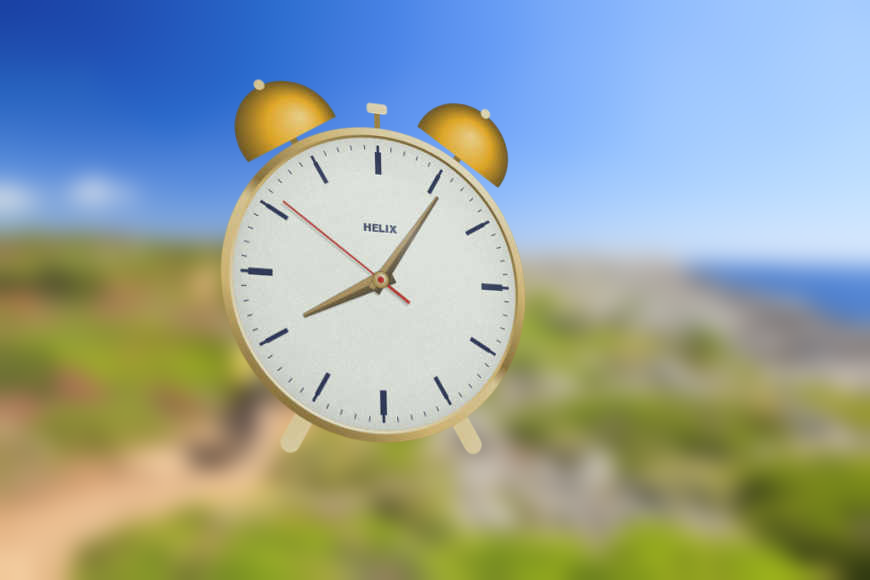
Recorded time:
8 h 05 min 51 s
